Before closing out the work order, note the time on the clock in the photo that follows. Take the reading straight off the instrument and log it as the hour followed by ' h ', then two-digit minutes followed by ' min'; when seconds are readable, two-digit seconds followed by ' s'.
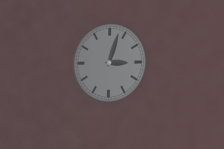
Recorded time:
3 h 03 min
